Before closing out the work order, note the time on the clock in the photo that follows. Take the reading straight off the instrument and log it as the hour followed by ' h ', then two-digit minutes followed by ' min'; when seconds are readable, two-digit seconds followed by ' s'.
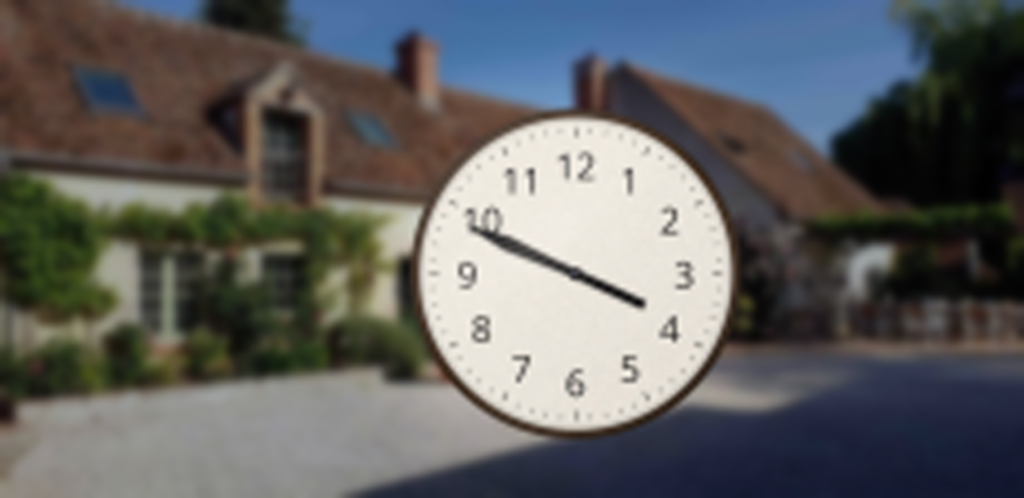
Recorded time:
3 h 49 min
